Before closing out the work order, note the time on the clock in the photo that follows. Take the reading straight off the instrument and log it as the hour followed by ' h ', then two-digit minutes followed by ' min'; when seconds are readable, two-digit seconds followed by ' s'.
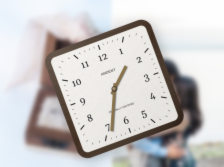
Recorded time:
1 h 34 min
